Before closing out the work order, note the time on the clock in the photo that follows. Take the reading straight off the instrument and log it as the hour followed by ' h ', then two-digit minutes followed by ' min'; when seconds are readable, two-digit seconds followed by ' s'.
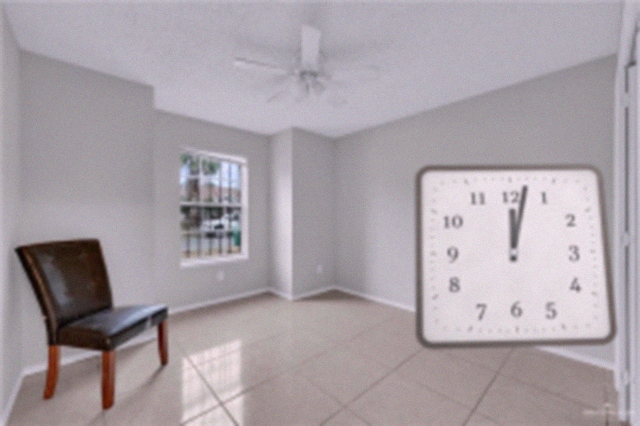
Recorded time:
12 h 02 min
